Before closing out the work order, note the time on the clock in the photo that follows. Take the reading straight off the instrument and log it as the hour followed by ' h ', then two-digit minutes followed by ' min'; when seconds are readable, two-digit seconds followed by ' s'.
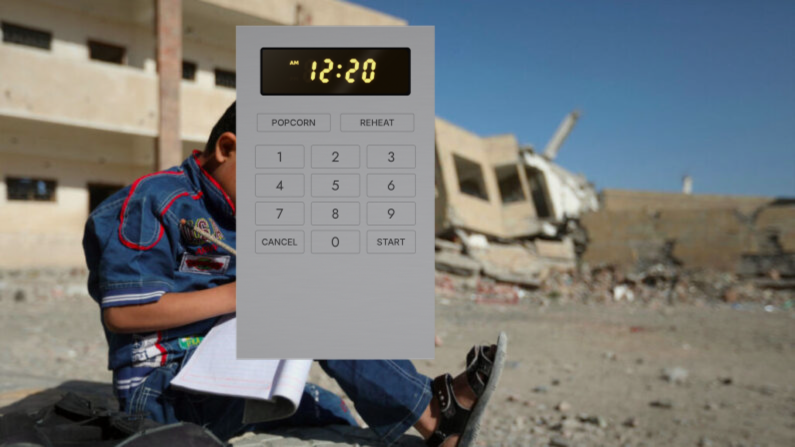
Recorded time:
12 h 20 min
